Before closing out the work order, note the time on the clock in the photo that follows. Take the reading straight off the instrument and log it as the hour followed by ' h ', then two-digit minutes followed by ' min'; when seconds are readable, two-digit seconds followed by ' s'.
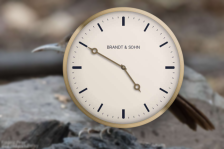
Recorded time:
4 h 50 min
